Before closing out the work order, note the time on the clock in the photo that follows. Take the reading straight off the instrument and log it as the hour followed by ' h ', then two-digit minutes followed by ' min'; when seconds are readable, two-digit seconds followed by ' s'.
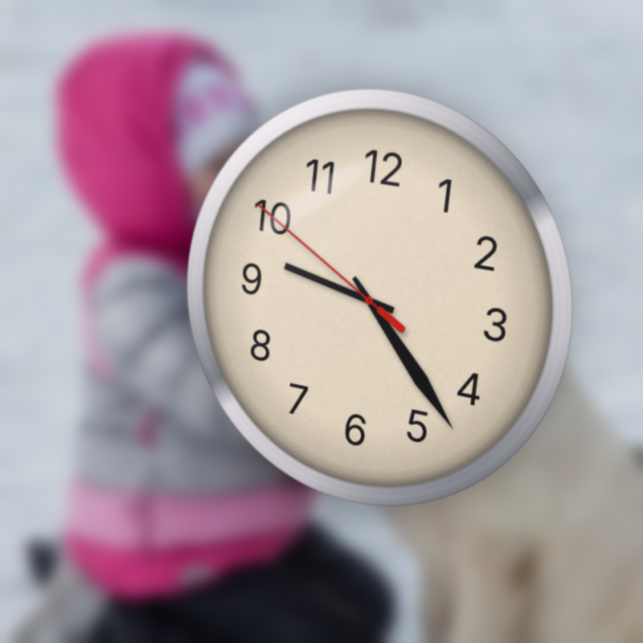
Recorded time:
9 h 22 min 50 s
